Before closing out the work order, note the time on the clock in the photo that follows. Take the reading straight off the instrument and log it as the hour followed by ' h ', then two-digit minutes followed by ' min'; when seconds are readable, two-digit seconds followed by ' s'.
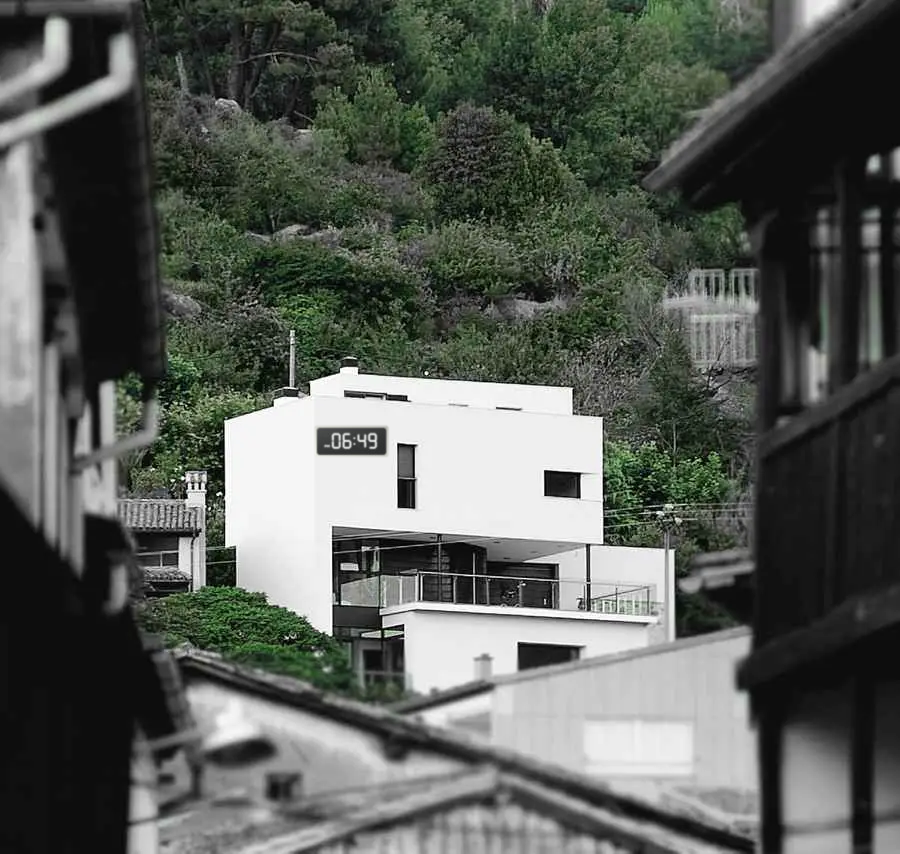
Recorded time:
6 h 49 min
